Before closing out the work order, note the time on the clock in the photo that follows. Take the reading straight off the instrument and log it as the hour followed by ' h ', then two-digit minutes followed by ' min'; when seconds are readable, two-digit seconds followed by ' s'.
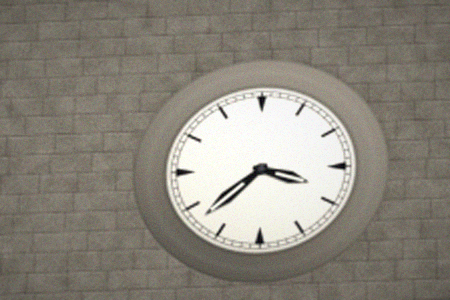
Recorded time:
3 h 38 min
